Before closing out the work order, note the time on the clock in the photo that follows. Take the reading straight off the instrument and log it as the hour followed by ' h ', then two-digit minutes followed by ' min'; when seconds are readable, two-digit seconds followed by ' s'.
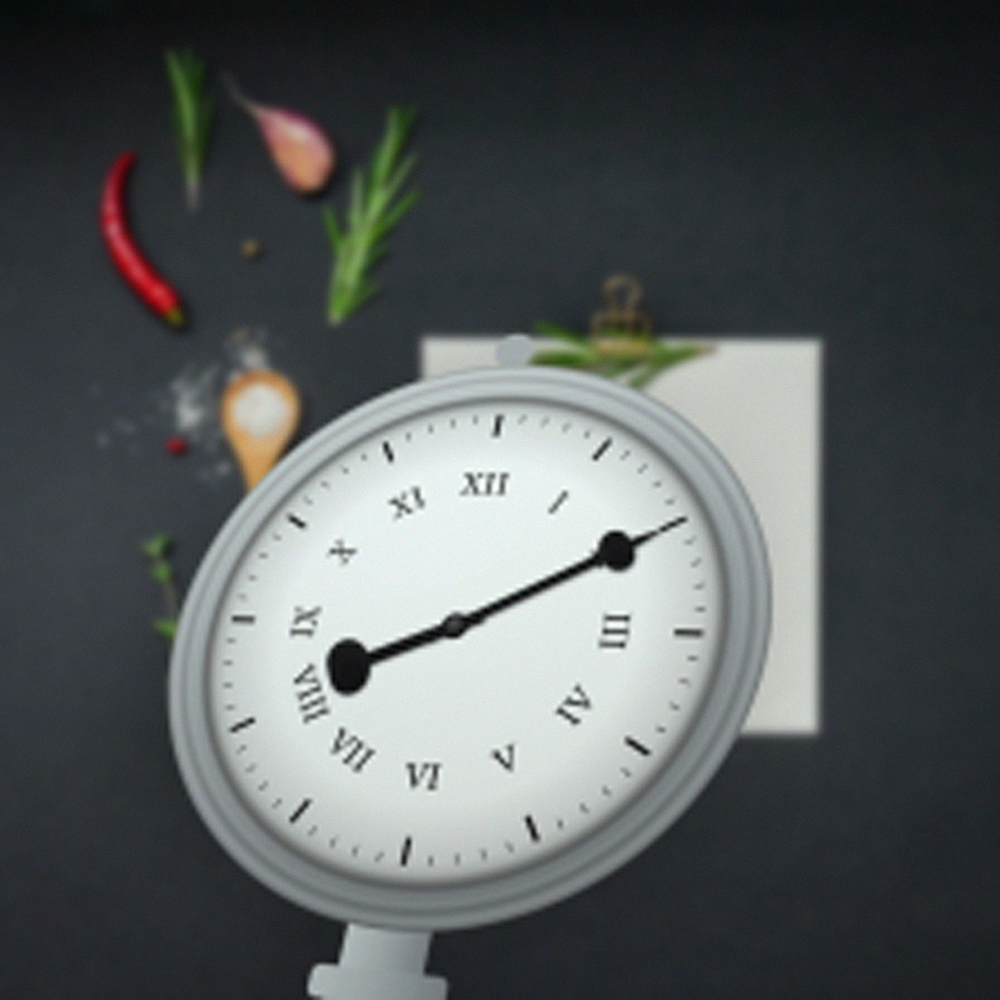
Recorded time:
8 h 10 min
